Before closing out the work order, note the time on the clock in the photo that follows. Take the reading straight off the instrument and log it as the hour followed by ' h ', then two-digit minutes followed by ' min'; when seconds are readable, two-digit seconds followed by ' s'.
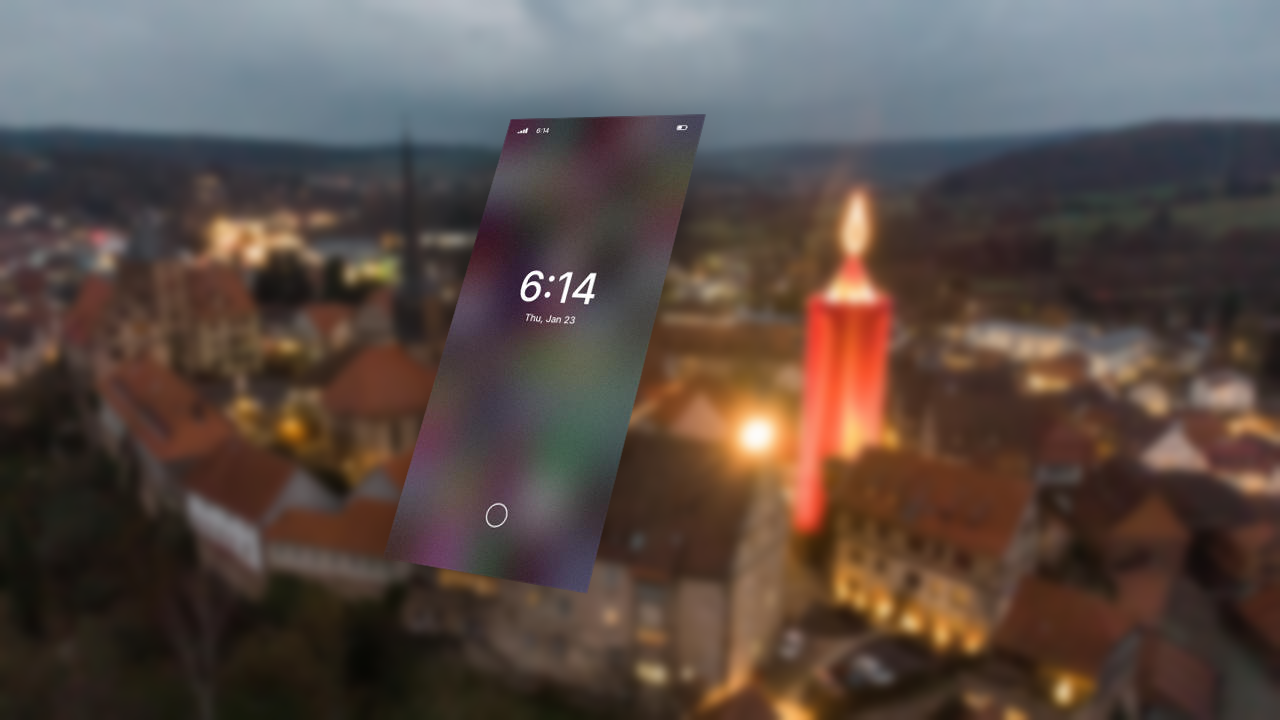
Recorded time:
6 h 14 min
